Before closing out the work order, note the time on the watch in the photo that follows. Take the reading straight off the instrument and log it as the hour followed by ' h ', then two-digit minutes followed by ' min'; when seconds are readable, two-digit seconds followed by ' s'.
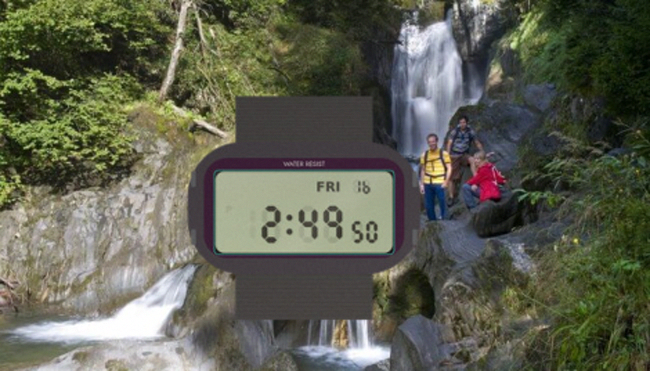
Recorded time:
2 h 49 min 50 s
